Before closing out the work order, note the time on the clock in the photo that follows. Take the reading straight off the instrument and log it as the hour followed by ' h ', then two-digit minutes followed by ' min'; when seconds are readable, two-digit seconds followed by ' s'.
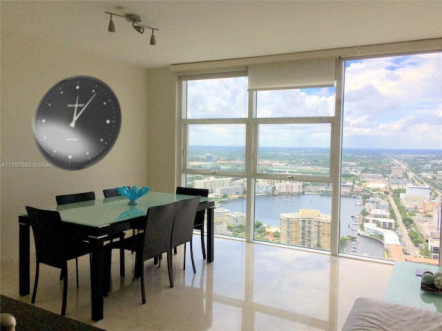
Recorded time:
12 h 06 min
